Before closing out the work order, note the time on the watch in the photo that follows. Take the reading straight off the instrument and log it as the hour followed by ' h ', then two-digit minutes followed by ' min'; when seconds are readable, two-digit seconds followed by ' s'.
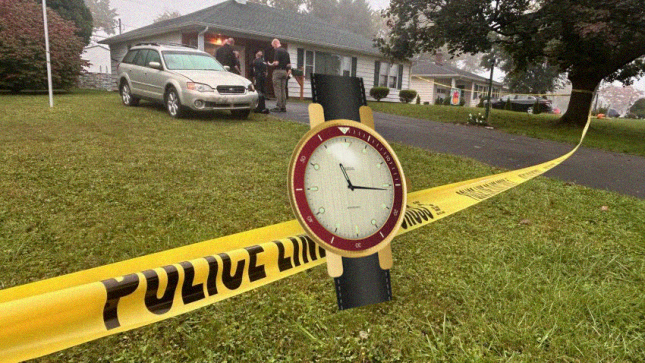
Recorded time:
11 h 16 min
